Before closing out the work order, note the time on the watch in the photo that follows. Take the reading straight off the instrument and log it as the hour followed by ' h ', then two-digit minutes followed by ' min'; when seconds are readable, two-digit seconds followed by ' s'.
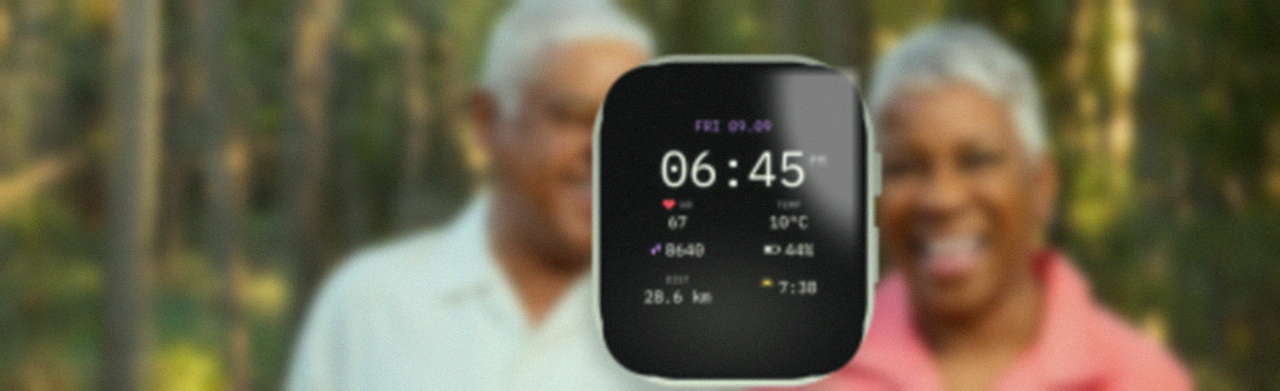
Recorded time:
6 h 45 min
